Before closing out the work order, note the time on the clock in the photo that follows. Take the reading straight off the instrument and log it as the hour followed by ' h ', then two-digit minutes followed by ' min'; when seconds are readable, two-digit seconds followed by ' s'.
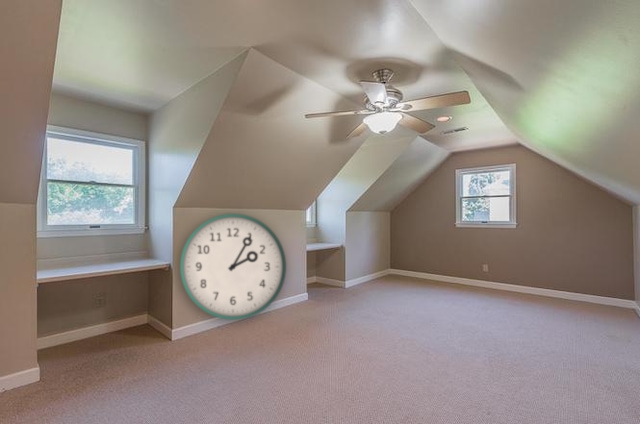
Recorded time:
2 h 05 min
